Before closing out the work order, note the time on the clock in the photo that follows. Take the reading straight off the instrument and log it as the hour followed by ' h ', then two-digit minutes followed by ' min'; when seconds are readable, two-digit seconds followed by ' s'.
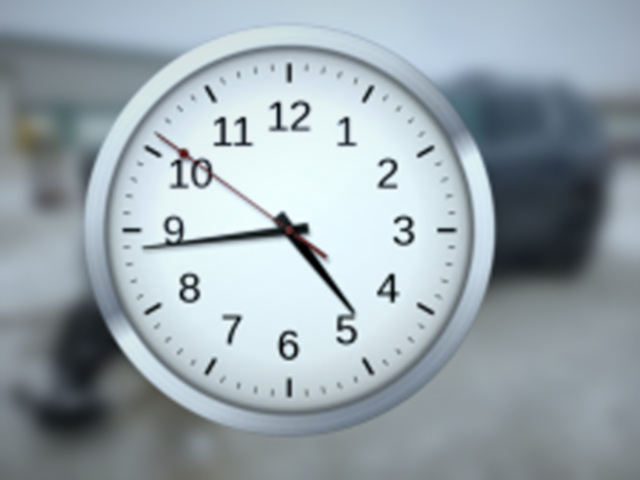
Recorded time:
4 h 43 min 51 s
